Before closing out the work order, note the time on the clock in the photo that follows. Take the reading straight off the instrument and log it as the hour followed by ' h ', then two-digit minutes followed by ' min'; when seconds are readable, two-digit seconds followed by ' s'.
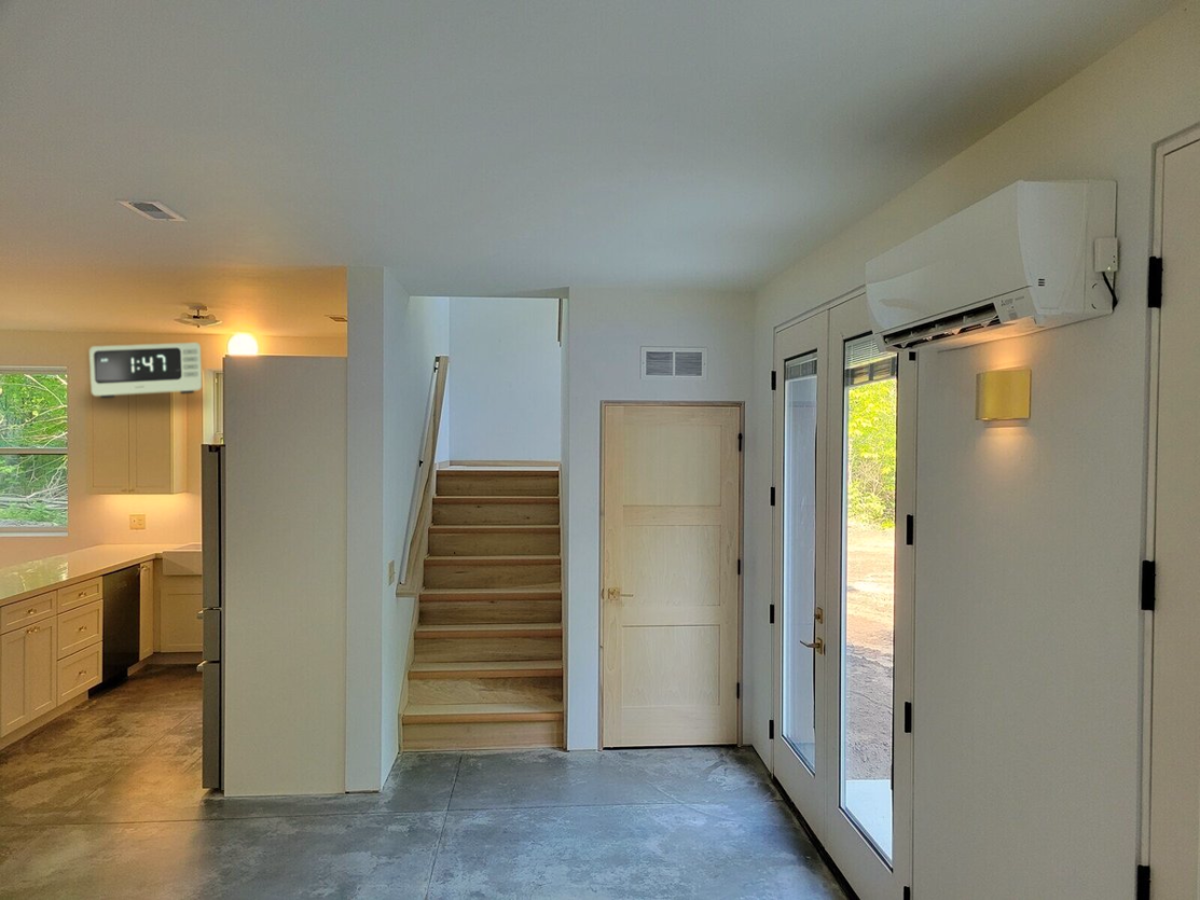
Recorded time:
1 h 47 min
